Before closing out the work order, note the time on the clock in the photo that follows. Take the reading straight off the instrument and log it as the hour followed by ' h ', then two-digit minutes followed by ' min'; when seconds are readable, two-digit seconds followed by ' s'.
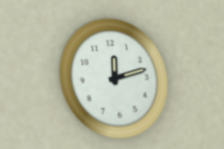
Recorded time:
12 h 13 min
